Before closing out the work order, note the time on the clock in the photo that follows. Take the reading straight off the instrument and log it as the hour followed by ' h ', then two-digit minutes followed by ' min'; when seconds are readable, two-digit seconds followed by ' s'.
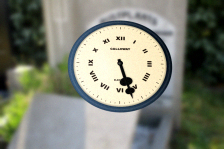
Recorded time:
5 h 27 min
